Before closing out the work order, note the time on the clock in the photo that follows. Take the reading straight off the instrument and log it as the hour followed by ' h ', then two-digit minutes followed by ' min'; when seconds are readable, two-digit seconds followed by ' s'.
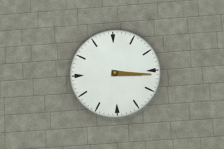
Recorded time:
3 h 16 min
